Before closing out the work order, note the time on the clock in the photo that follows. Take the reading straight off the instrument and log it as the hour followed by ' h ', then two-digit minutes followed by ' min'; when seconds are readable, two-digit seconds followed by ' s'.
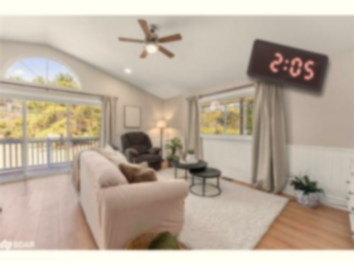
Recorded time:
2 h 05 min
